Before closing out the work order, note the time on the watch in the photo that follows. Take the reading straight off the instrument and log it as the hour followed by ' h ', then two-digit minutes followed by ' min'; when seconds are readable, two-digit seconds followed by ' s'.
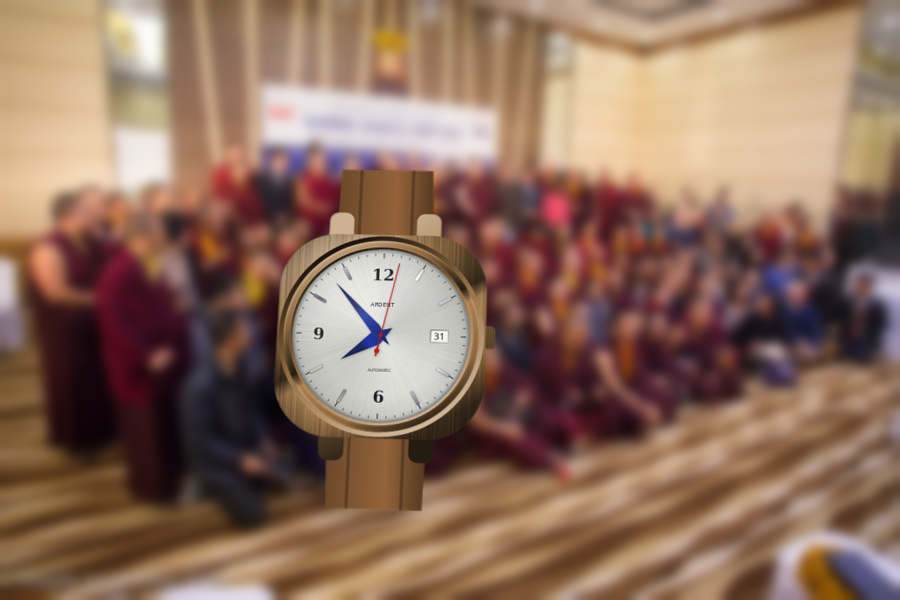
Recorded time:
7 h 53 min 02 s
